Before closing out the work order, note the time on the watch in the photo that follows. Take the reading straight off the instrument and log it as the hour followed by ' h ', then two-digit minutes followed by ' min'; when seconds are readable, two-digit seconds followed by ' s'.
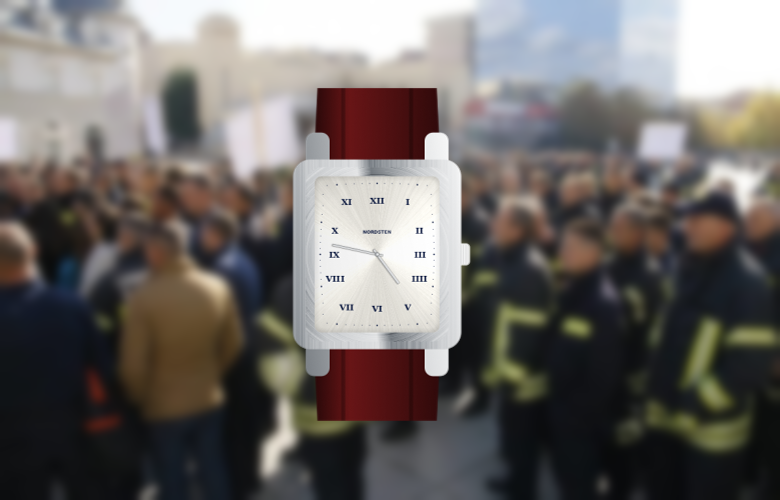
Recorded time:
4 h 47 min
